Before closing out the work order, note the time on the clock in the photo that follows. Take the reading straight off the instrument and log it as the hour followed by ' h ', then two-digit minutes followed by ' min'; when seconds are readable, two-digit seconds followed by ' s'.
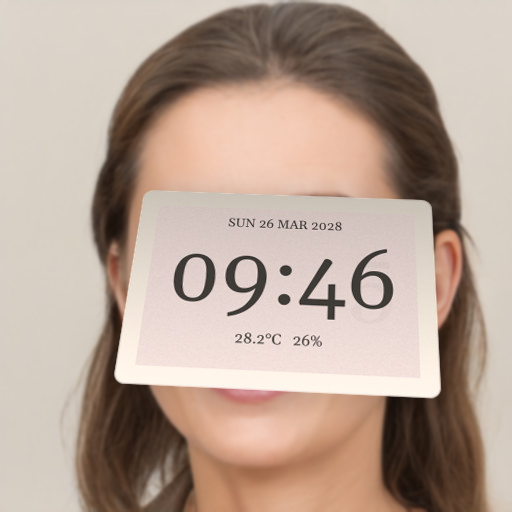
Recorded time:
9 h 46 min
